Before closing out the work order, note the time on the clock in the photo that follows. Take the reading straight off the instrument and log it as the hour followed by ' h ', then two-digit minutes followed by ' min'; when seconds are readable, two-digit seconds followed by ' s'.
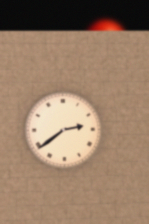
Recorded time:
2 h 39 min
